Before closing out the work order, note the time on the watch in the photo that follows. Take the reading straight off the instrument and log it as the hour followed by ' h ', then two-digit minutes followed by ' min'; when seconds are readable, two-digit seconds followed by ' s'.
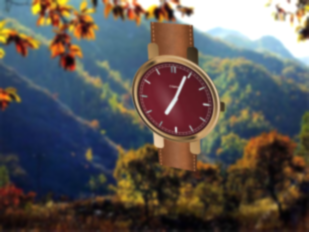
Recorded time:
7 h 04 min
